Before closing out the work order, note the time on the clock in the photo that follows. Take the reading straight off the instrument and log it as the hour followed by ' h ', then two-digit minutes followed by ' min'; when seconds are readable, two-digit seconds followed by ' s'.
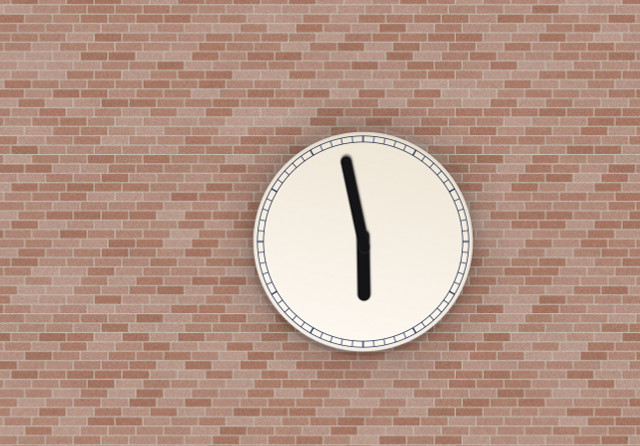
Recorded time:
5 h 58 min
